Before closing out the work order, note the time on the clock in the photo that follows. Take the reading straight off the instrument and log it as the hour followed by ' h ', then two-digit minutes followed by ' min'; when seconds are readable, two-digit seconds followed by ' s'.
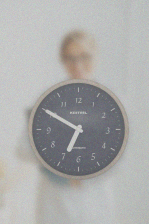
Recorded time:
6 h 50 min
